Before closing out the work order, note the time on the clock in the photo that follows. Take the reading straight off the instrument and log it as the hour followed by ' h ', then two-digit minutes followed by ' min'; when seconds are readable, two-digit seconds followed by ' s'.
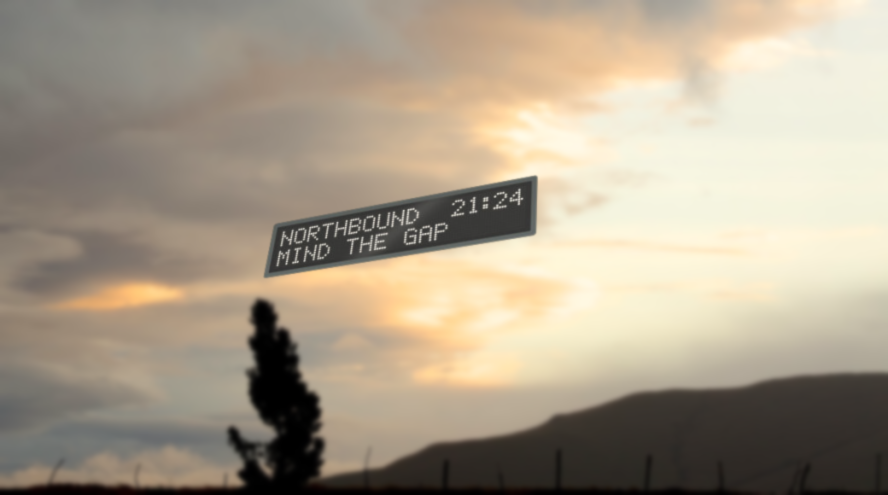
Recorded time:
21 h 24 min
